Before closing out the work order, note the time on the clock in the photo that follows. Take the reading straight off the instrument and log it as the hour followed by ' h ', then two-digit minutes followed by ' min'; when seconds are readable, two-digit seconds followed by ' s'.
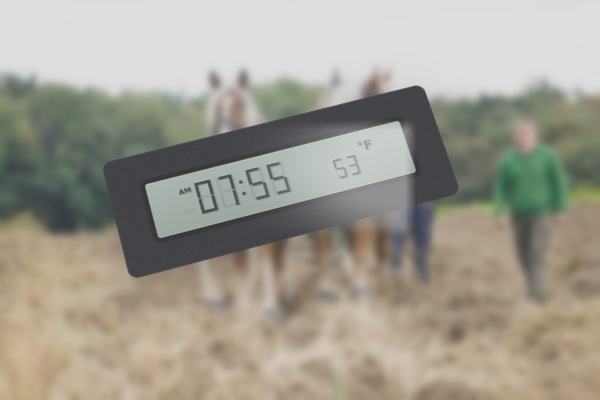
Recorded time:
7 h 55 min
